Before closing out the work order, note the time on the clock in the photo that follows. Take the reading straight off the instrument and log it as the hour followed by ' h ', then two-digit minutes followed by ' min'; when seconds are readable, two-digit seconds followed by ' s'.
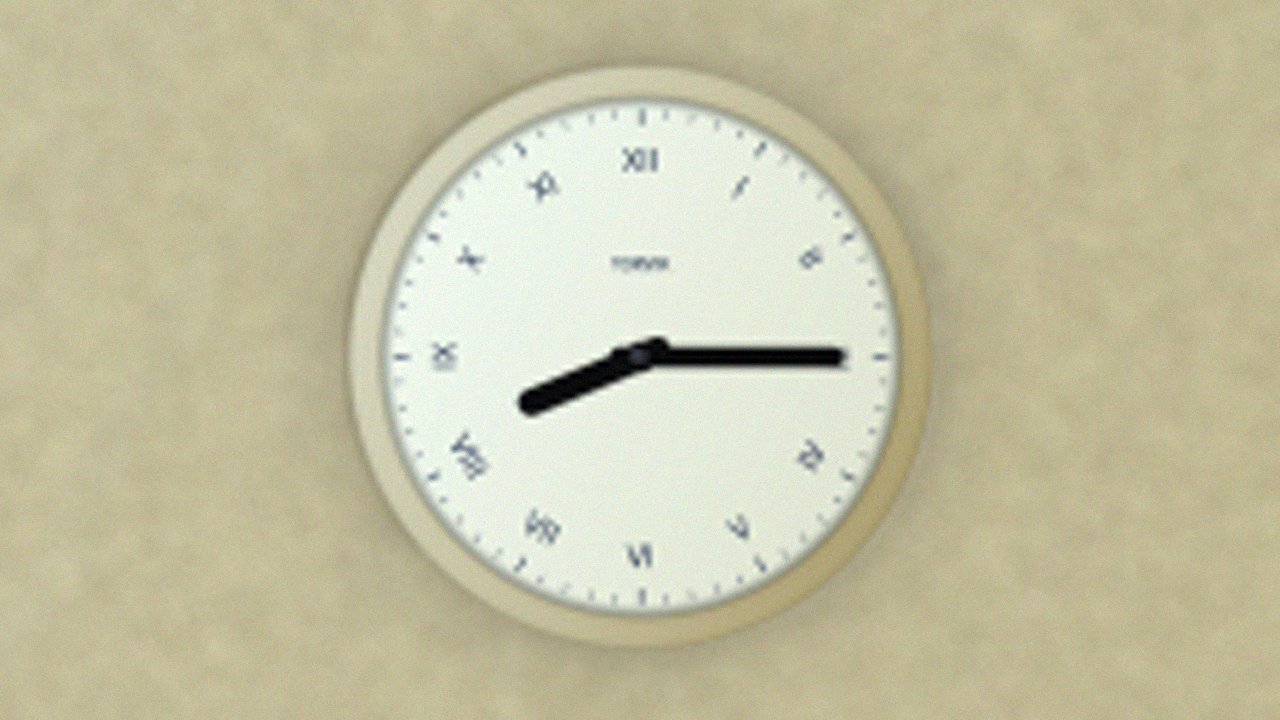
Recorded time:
8 h 15 min
